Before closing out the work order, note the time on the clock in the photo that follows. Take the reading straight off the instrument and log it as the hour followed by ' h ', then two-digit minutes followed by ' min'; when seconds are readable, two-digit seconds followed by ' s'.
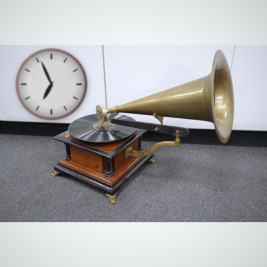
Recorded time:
6 h 56 min
